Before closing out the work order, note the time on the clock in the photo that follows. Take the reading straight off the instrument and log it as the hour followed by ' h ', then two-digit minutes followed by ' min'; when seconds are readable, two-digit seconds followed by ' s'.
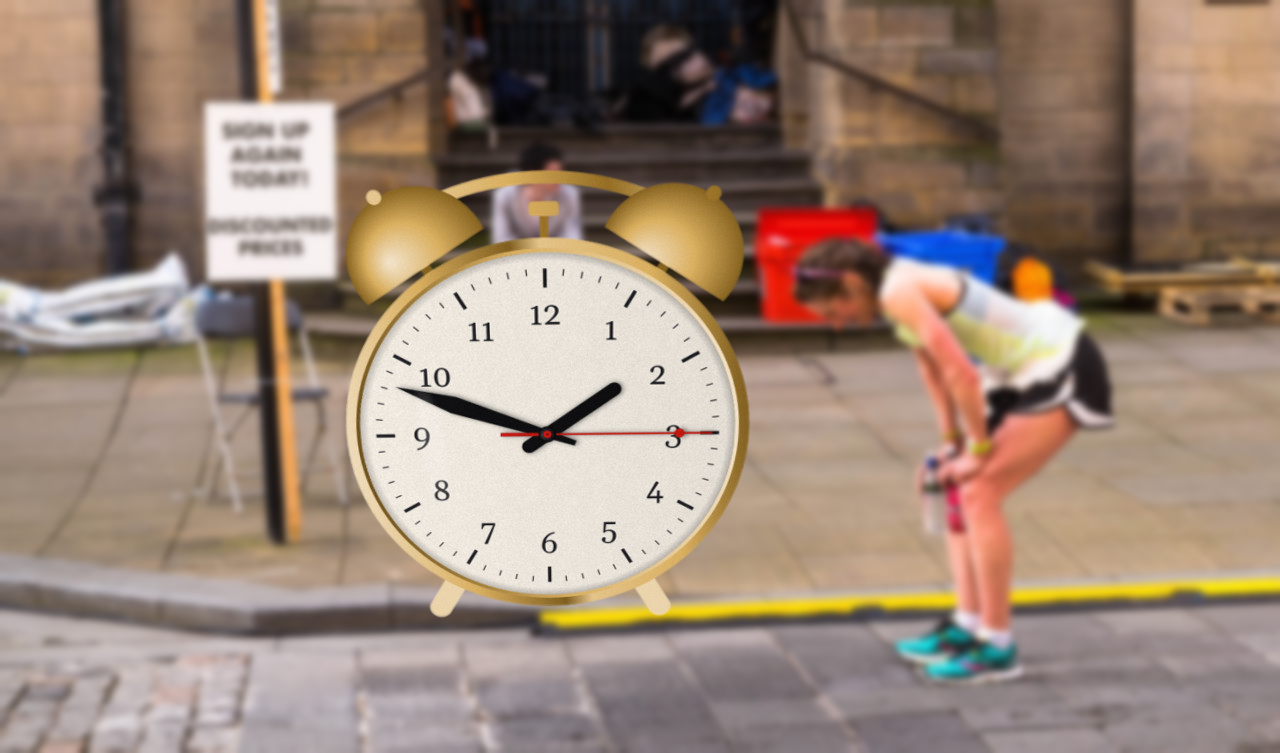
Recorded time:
1 h 48 min 15 s
